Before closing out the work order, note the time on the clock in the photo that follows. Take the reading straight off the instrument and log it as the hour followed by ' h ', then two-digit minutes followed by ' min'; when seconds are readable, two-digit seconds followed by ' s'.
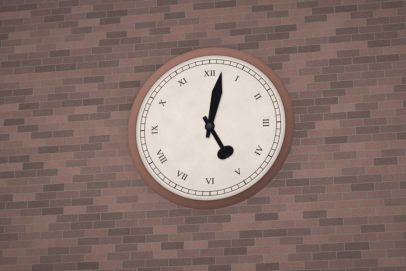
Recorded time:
5 h 02 min
